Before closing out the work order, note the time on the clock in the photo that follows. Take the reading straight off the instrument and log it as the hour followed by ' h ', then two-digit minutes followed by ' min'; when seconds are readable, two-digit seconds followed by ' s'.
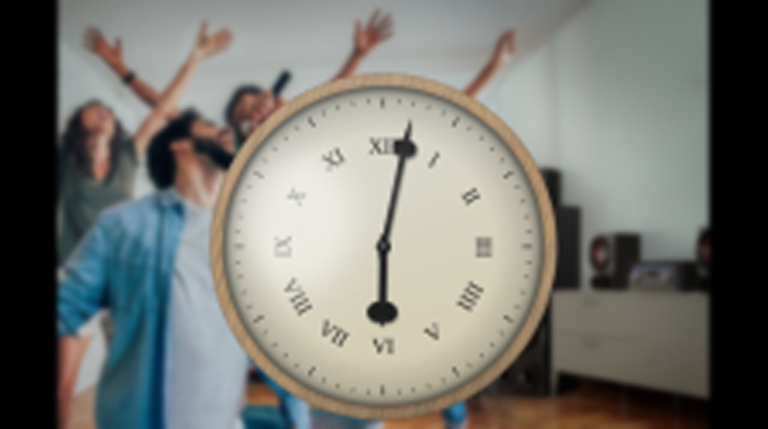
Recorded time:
6 h 02 min
